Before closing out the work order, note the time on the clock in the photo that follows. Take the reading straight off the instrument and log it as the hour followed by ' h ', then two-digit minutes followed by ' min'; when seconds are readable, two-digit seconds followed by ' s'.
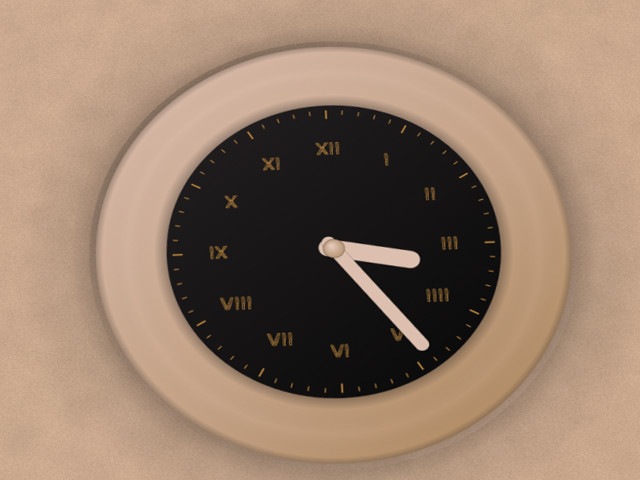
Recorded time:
3 h 24 min
